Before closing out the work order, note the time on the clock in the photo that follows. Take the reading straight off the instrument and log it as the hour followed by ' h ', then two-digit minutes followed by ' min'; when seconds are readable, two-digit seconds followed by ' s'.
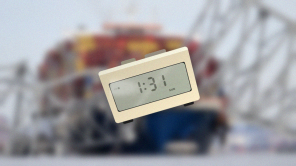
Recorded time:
1 h 31 min
